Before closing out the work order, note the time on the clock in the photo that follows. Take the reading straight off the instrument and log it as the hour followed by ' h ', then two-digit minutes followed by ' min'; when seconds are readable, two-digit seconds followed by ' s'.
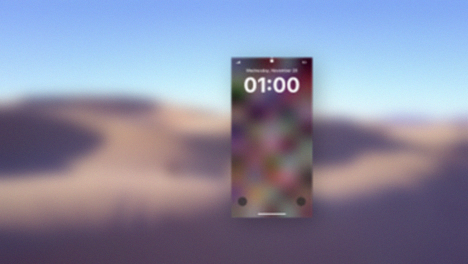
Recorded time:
1 h 00 min
